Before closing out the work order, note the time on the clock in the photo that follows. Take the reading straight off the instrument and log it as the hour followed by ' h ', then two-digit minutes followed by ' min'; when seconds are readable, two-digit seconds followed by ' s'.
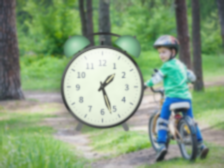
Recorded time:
1 h 27 min
